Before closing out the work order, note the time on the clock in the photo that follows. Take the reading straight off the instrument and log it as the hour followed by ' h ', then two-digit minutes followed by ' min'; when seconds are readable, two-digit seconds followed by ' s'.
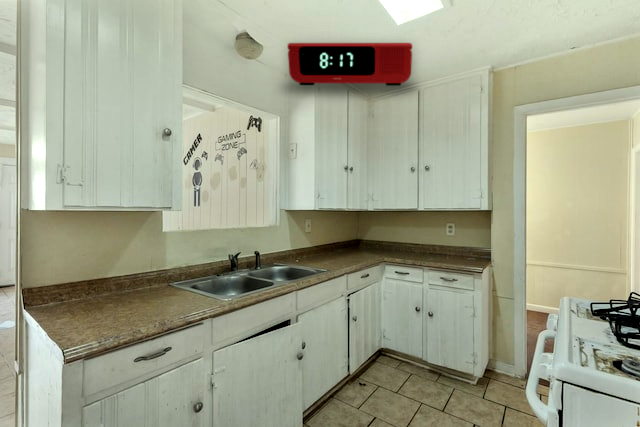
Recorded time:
8 h 17 min
